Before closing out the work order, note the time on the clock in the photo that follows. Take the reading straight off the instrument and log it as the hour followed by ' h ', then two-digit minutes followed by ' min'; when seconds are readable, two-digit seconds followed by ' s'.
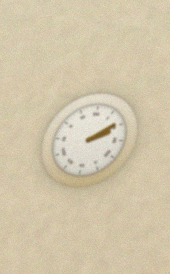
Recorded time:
2 h 09 min
